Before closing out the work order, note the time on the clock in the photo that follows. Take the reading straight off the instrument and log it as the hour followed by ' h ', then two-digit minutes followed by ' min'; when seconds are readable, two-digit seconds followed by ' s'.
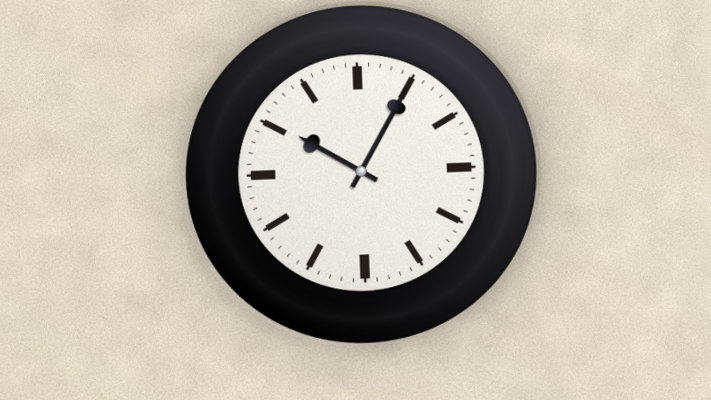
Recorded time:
10 h 05 min
